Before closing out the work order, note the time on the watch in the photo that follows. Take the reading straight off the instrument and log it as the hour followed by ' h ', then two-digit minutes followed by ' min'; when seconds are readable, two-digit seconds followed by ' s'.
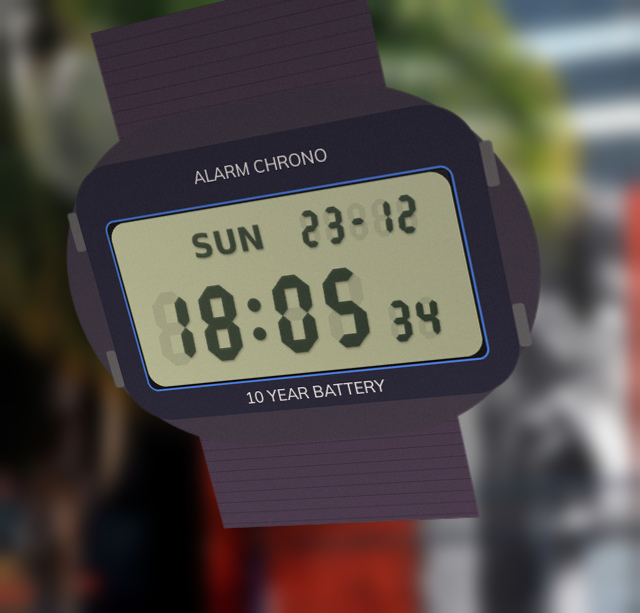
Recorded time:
18 h 05 min 34 s
